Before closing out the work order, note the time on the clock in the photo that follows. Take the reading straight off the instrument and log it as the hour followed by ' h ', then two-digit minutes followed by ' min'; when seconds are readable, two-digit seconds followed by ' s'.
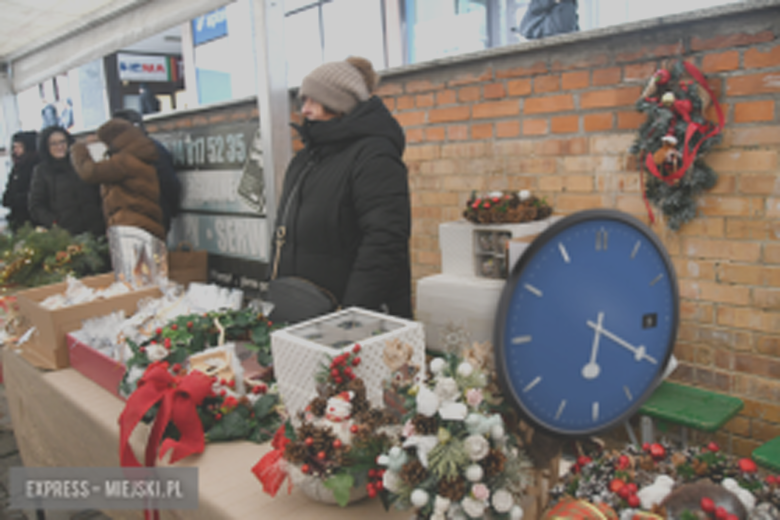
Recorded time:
6 h 20 min
